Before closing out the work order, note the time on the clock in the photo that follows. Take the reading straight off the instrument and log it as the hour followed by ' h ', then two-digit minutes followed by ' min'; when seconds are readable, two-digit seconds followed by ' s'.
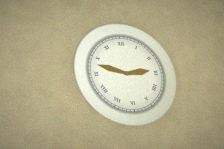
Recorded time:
2 h 48 min
